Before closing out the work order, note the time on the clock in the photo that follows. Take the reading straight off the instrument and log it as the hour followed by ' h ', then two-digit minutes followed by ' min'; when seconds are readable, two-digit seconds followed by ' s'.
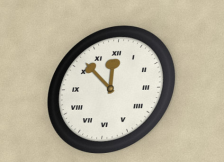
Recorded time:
11 h 52 min
